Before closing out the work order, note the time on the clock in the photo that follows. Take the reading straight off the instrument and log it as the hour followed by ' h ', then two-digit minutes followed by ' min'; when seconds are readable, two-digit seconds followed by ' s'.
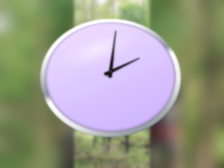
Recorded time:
2 h 01 min
